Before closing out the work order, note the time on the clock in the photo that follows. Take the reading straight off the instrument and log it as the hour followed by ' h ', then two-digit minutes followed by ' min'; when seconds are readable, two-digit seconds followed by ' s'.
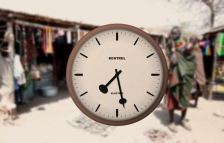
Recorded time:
7 h 28 min
